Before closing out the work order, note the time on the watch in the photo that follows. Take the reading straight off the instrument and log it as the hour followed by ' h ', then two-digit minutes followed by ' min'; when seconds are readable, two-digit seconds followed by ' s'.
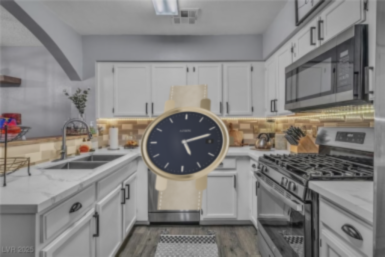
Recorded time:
5 h 12 min
